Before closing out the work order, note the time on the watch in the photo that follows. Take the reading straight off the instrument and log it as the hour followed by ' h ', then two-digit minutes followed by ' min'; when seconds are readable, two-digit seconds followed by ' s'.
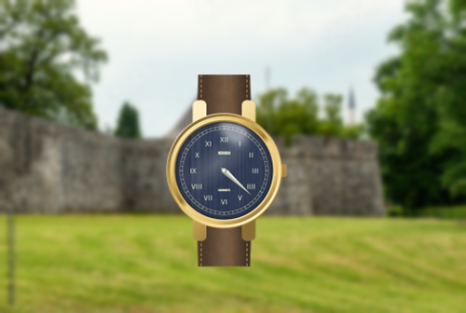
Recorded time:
4 h 22 min
